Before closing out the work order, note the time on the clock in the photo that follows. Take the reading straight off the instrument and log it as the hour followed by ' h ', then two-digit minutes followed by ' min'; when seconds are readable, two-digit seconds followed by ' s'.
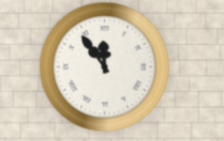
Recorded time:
11 h 54 min
